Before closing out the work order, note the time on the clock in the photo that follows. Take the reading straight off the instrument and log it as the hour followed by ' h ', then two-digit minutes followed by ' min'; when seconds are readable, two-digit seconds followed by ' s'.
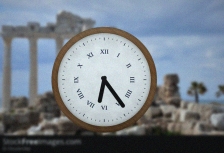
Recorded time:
6 h 24 min
